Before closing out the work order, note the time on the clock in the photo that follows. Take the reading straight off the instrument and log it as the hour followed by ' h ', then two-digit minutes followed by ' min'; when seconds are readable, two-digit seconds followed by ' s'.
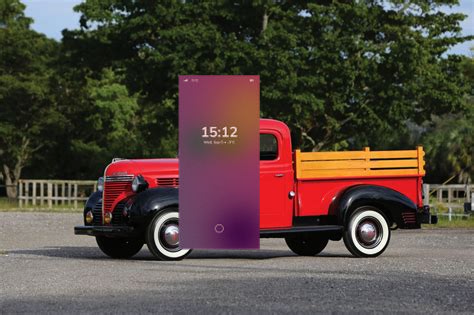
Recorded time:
15 h 12 min
